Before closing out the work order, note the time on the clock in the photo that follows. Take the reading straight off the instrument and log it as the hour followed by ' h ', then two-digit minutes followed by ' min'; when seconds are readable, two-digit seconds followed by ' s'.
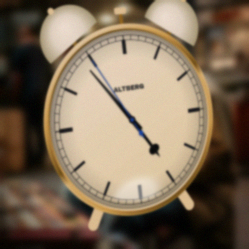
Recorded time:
4 h 53 min 55 s
